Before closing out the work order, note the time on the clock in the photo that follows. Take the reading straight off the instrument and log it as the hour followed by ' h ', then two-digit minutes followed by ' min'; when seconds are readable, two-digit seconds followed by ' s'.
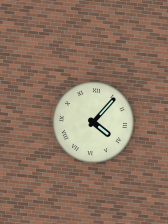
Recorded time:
4 h 06 min
